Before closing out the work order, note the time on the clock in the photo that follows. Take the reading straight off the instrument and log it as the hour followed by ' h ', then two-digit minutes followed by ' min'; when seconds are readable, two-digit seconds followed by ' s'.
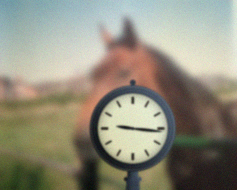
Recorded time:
9 h 16 min
